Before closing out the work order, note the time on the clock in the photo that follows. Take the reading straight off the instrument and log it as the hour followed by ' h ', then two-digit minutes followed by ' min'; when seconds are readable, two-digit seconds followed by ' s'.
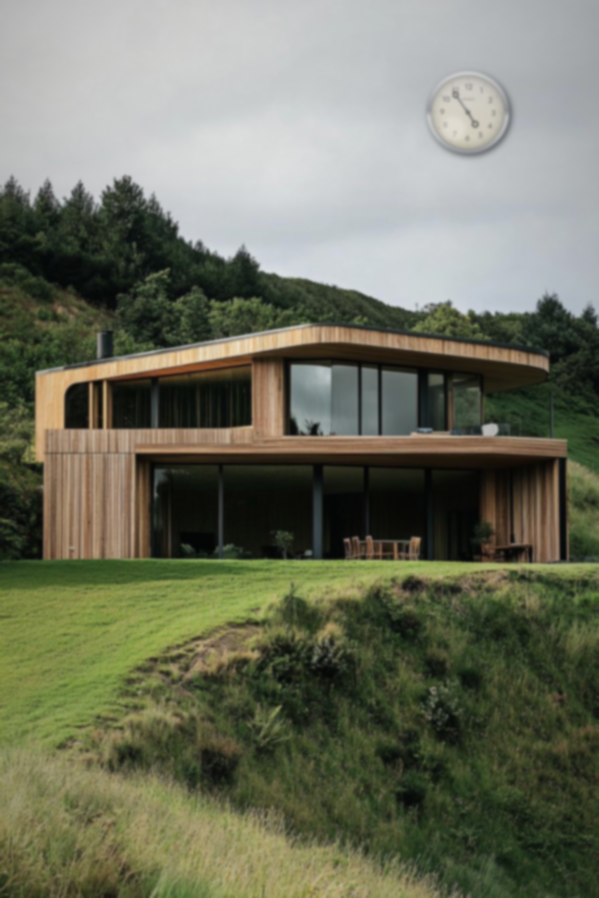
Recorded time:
4 h 54 min
